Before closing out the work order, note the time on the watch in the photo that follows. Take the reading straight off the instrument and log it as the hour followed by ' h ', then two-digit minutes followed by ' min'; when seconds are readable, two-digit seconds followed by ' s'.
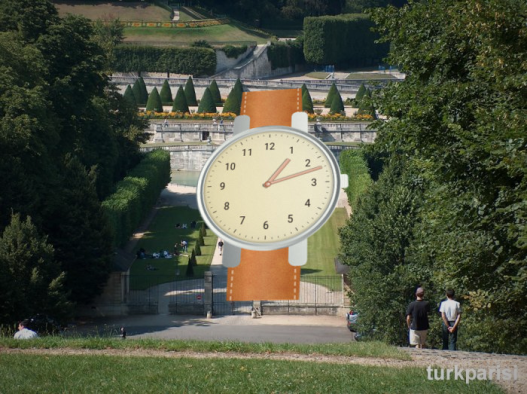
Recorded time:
1 h 12 min
